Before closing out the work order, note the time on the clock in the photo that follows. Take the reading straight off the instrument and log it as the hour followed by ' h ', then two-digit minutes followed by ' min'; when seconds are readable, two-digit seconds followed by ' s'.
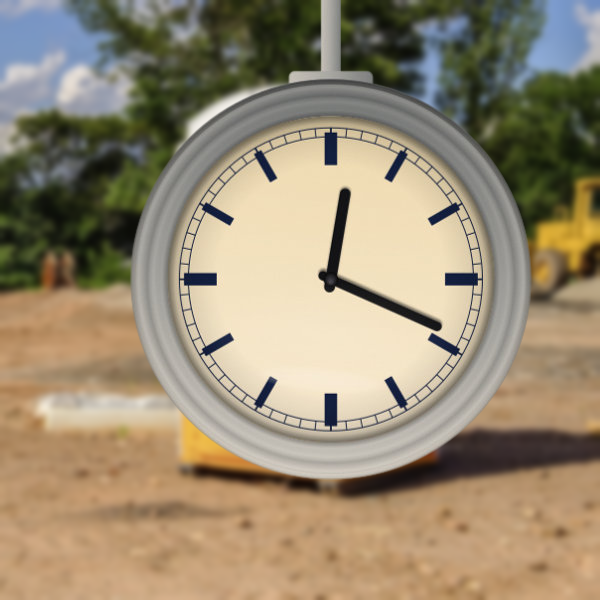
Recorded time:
12 h 19 min
